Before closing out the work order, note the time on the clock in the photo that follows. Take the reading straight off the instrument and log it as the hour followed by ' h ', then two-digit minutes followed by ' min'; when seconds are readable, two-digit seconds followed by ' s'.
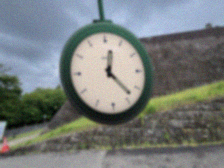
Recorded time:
12 h 23 min
